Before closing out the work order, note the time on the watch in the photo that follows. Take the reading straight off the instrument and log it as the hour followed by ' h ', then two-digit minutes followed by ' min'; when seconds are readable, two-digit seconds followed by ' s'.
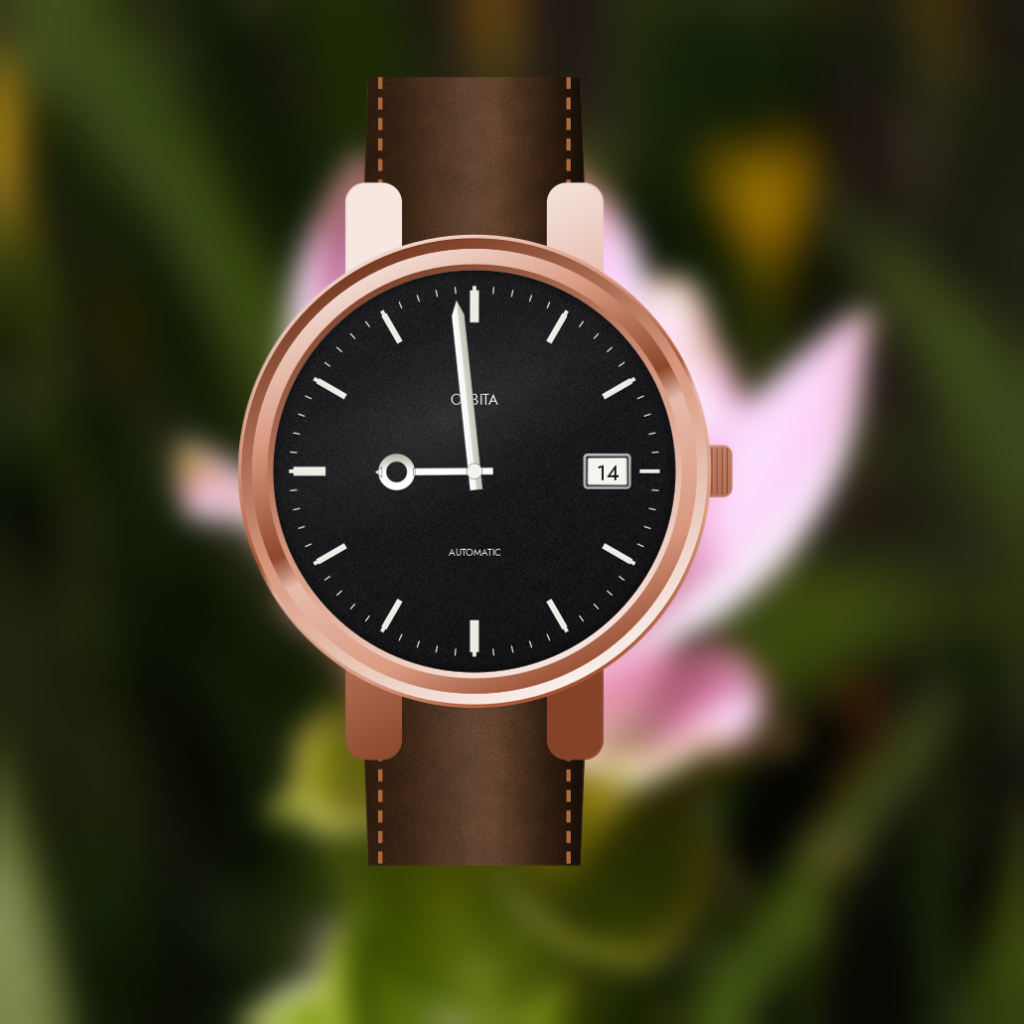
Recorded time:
8 h 59 min
